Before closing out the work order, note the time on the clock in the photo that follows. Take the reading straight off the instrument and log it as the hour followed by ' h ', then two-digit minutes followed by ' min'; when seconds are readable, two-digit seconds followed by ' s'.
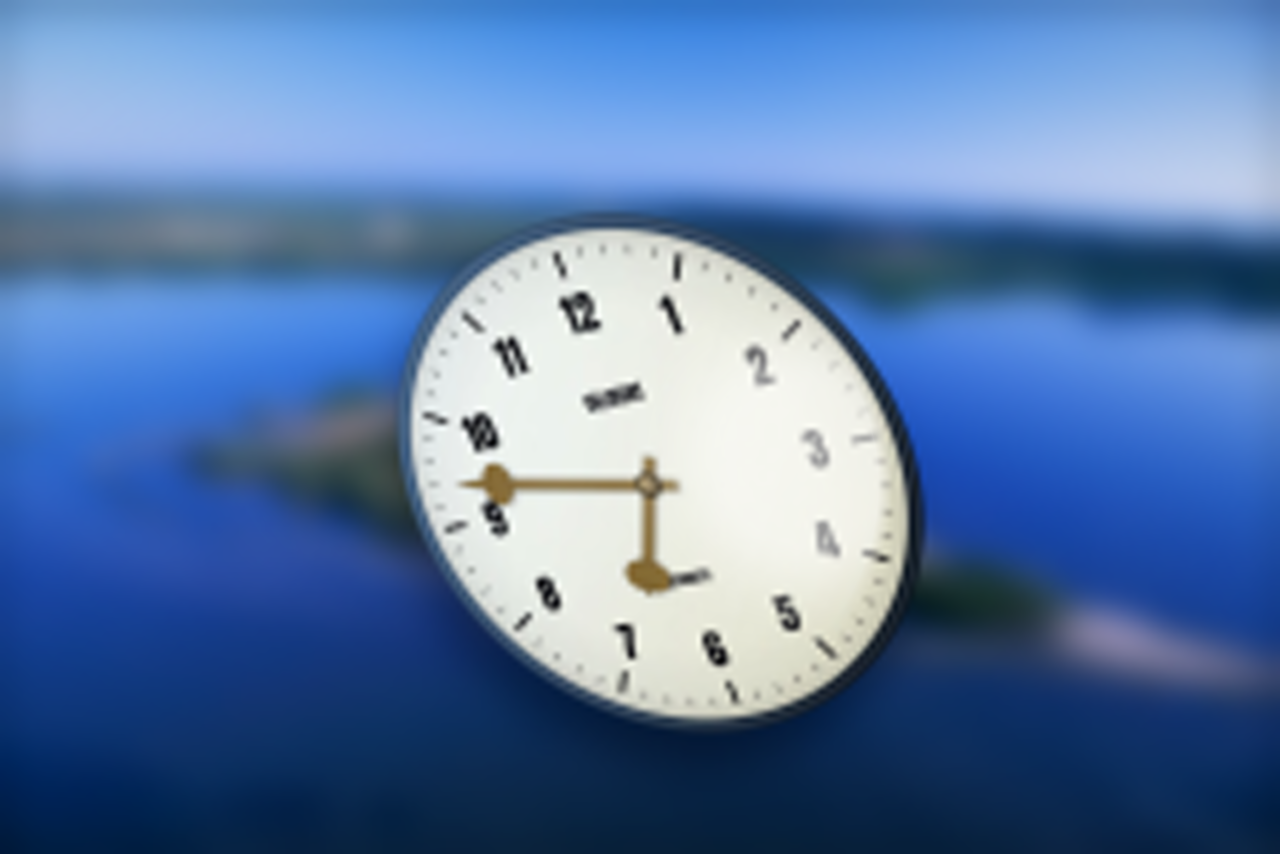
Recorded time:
6 h 47 min
